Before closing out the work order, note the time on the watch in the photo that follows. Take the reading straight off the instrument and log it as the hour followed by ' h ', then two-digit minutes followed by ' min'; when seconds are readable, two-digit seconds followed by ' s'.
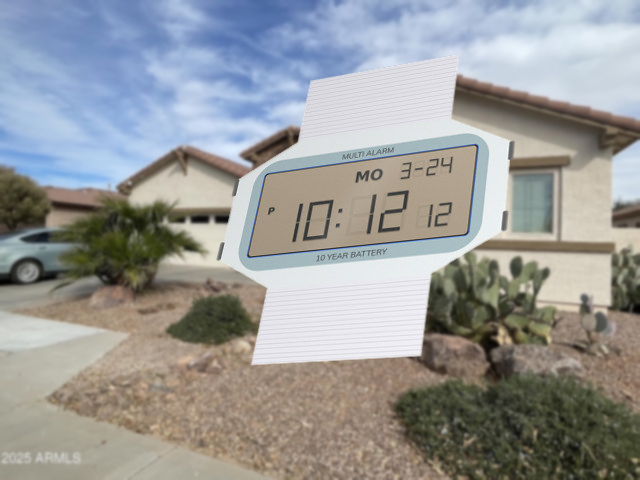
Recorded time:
10 h 12 min 12 s
